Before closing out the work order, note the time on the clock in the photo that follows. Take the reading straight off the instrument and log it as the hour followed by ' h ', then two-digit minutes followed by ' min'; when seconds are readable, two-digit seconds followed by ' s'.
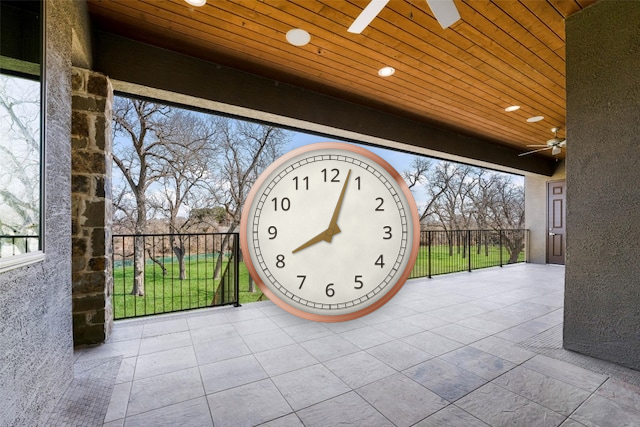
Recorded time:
8 h 03 min
